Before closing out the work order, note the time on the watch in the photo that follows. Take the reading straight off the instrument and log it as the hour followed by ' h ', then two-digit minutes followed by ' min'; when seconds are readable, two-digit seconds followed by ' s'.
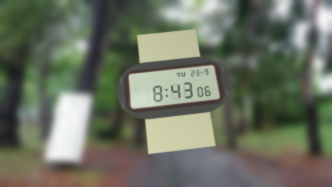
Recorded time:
8 h 43 min 06 s
